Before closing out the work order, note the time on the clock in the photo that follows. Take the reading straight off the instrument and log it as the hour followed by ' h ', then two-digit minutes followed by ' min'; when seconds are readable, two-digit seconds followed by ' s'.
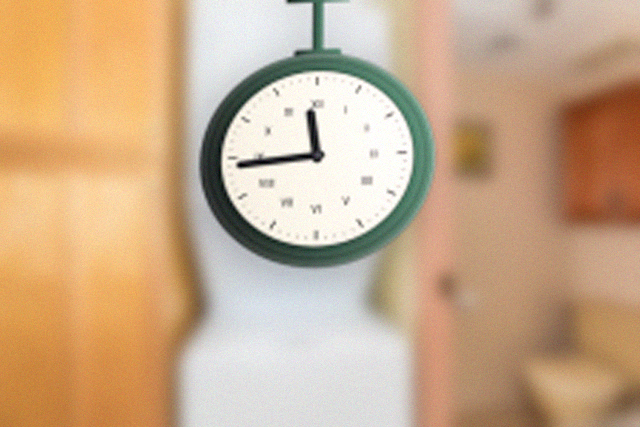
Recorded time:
11 h 44 min
